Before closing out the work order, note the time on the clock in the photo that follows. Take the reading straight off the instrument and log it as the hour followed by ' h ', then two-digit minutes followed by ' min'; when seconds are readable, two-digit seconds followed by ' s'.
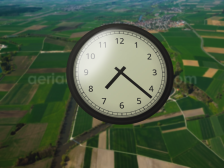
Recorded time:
7 h 22 min
